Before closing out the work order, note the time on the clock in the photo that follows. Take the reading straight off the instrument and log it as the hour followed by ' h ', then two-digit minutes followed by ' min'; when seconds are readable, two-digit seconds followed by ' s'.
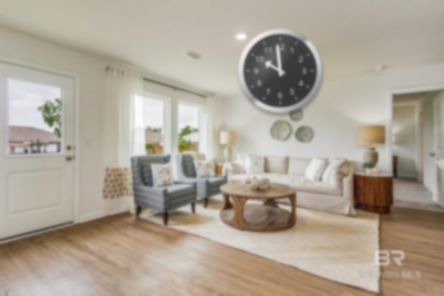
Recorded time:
9 h 59 min
